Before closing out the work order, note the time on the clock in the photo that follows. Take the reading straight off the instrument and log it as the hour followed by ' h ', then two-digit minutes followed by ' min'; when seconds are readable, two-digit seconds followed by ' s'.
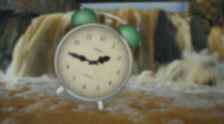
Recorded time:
1 h 45 min
